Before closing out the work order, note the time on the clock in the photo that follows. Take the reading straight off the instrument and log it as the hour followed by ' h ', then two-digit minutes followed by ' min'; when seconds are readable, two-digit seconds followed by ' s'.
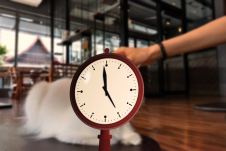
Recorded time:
4 h 59 min
